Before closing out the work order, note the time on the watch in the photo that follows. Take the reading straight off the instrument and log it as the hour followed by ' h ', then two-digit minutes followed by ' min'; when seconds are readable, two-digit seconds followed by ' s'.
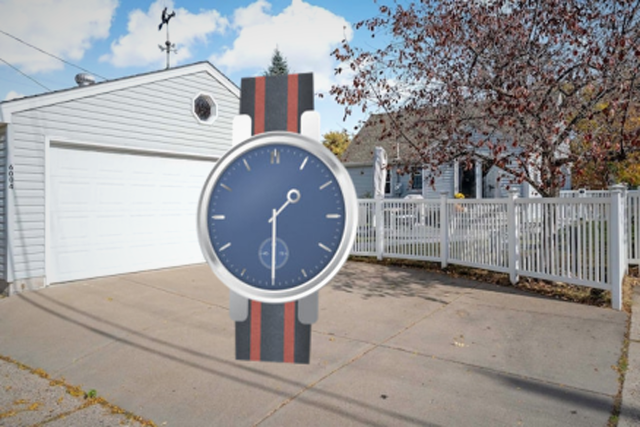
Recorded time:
1 h 30 min
